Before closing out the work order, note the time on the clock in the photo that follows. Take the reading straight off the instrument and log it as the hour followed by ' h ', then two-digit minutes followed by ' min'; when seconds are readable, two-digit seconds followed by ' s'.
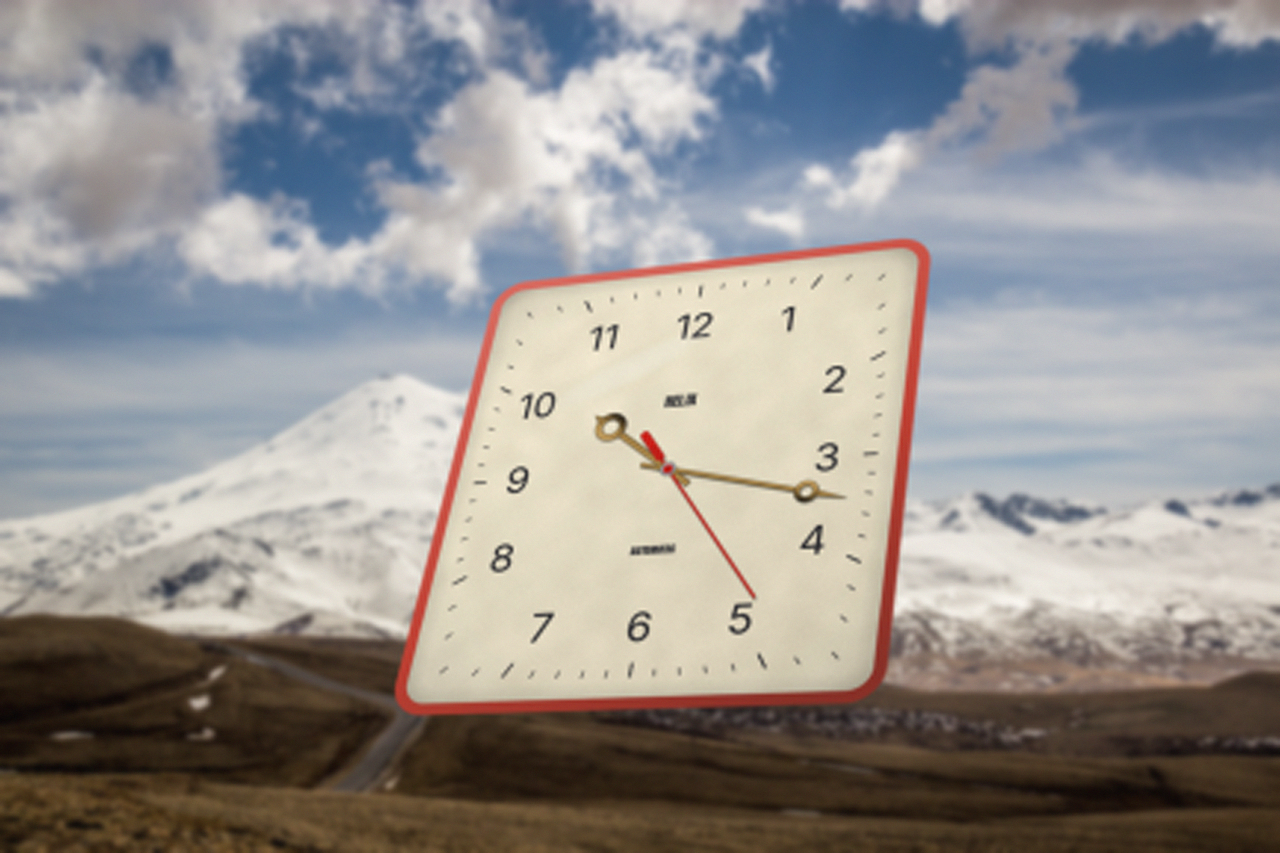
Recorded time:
10 h 17 min 24 s
